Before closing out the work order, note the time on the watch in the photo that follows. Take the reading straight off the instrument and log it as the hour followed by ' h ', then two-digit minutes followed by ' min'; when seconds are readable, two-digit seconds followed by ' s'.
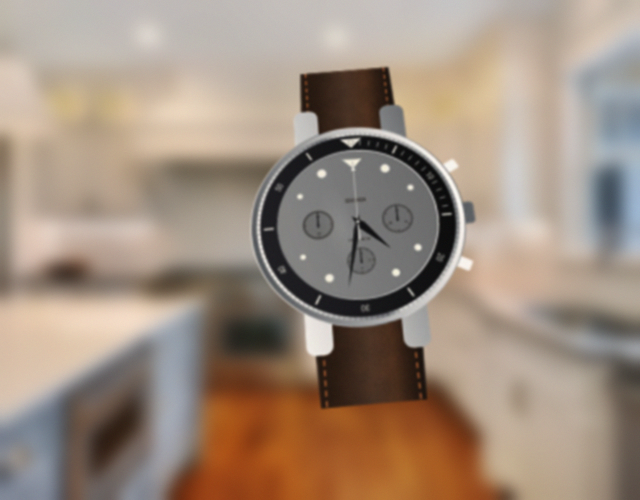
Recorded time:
4 h 32 min
